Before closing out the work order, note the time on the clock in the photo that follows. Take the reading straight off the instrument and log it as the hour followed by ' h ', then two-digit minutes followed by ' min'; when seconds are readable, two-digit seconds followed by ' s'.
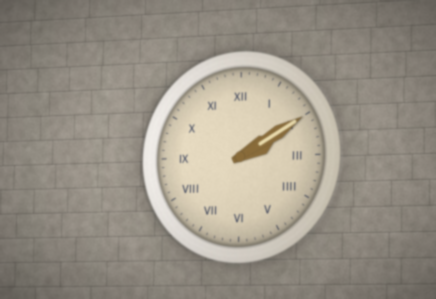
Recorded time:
2 h 10 min
